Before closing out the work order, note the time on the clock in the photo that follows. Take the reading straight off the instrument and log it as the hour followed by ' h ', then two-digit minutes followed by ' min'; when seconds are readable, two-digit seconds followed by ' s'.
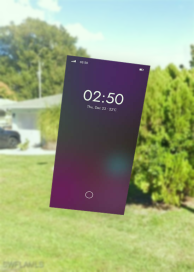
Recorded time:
2 h 50 min
